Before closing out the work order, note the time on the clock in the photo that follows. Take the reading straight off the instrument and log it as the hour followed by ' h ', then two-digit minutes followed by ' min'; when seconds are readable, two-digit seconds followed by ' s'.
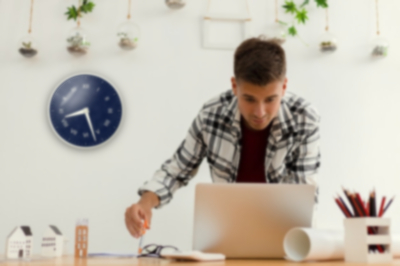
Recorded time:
8 h 27 min
